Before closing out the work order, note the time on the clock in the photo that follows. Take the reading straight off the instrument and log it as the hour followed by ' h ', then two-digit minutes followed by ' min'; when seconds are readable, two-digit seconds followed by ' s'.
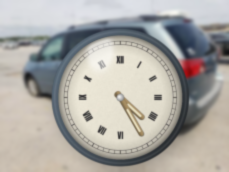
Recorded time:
4 h 25 min
